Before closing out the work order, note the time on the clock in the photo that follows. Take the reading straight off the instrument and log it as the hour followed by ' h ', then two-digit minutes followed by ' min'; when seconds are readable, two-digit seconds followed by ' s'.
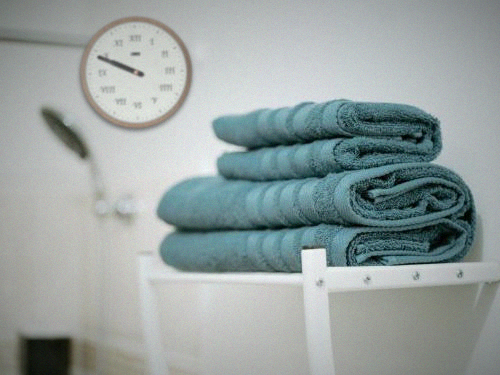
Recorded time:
9 h 49 min
